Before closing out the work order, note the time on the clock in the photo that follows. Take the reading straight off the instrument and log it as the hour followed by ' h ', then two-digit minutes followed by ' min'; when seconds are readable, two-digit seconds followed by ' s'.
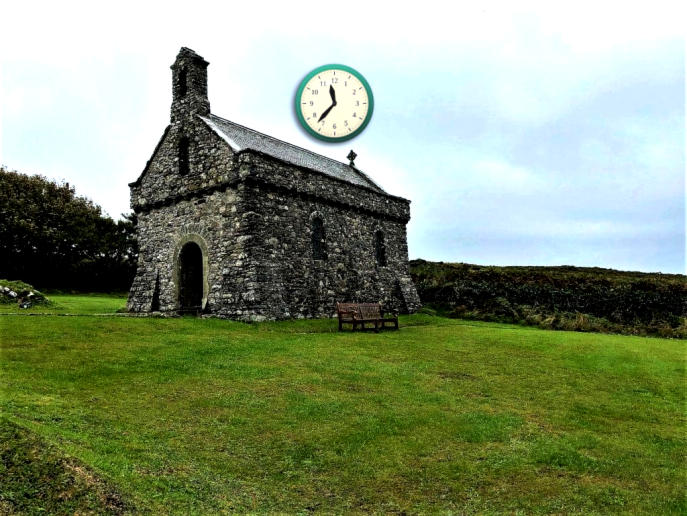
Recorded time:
11 h 37 min
